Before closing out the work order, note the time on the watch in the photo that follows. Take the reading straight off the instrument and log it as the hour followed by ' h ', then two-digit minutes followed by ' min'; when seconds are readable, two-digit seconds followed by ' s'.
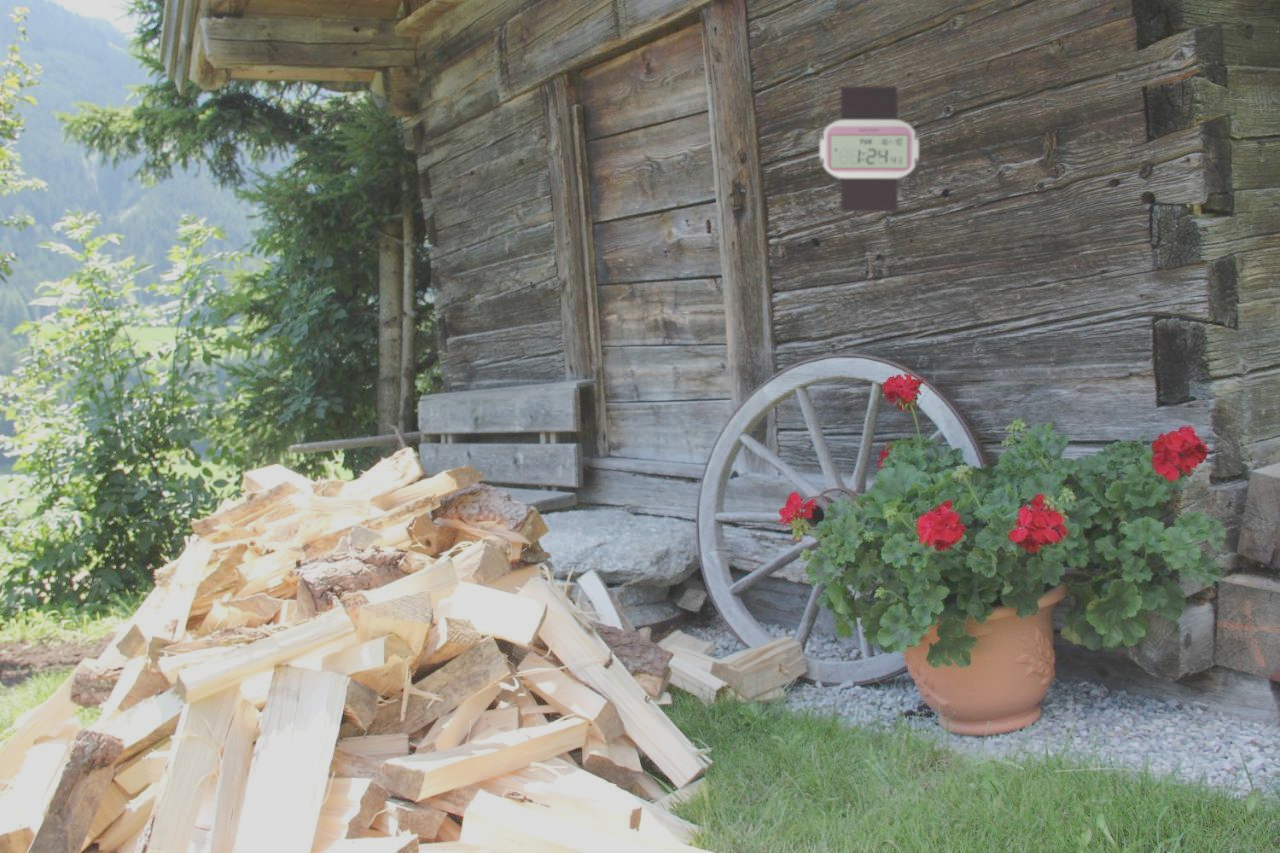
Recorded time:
1 h 24 min
